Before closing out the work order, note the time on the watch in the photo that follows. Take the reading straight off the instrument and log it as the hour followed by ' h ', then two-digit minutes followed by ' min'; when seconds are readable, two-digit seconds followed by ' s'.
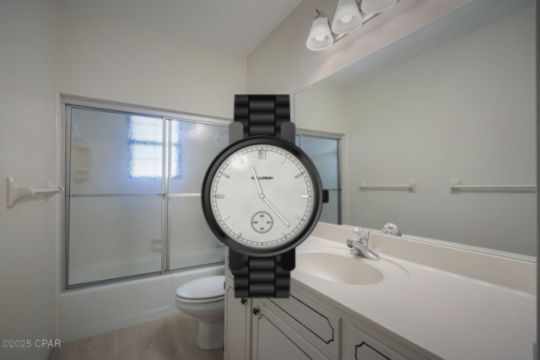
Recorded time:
11 h 23 min
